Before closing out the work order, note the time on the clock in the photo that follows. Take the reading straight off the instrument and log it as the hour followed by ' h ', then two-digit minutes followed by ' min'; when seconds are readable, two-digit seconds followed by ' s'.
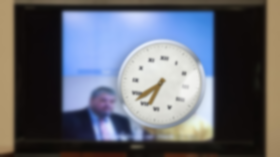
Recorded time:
6 h 38 min
